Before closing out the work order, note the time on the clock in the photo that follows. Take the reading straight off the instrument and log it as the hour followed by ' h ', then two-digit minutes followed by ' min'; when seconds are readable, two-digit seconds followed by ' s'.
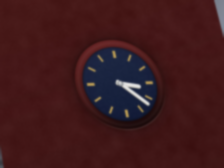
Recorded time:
3 h 22 min
